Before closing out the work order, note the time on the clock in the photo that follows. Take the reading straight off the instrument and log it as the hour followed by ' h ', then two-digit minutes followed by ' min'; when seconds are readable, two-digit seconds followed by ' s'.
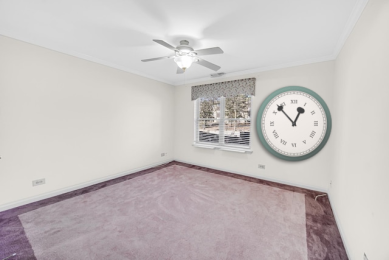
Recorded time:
12 h 53 min
